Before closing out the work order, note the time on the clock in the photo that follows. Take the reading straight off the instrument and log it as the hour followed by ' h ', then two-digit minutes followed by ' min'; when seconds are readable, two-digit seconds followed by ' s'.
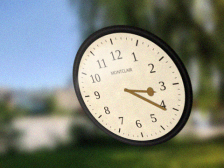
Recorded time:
3 h 21 min
